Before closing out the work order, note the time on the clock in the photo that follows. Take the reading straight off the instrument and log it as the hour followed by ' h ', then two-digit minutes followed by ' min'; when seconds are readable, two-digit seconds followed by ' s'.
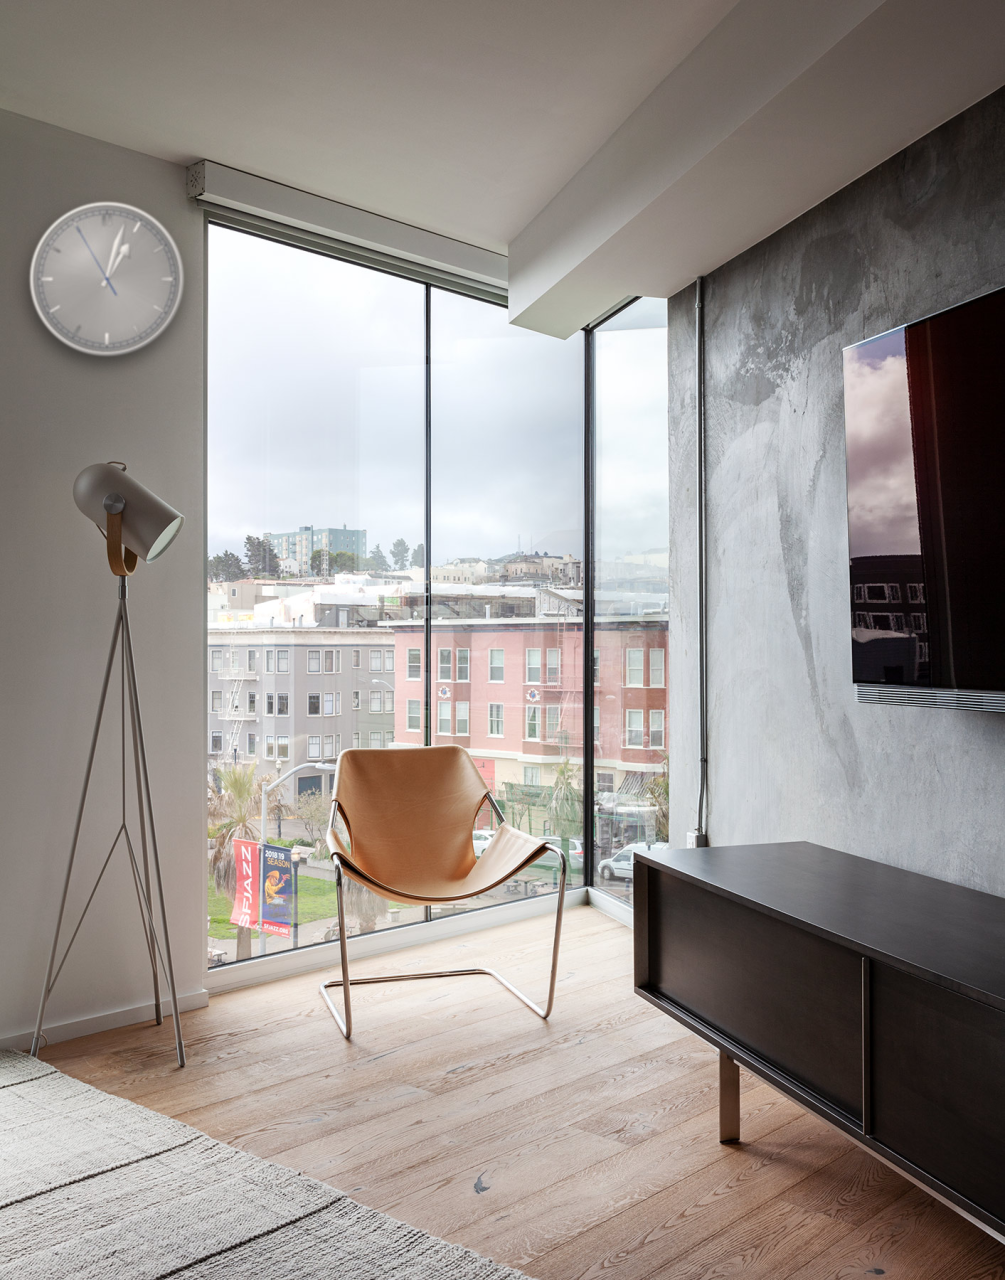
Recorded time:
1 h 02 min 55 s
